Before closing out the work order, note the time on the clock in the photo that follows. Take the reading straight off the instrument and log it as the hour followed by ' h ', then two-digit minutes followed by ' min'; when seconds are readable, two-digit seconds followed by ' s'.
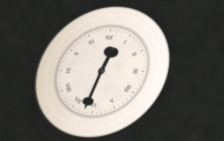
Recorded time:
12 h 32 min
